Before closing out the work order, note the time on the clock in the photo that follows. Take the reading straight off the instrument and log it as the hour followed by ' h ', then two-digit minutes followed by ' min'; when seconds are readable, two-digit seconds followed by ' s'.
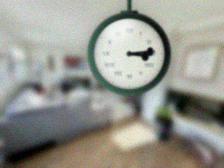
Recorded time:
3 h 14 min
